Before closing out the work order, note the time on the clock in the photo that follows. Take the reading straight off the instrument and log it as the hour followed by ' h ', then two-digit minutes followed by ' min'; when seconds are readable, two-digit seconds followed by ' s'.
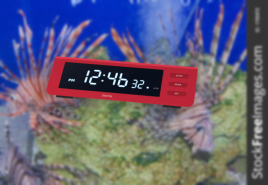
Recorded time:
12 h 46 min 32 s
